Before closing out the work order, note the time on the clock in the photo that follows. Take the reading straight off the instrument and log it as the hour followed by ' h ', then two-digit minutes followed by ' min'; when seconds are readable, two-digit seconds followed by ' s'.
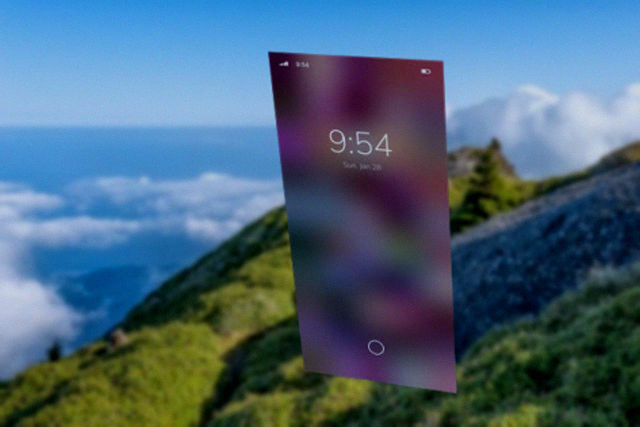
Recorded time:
9 h 54 min
